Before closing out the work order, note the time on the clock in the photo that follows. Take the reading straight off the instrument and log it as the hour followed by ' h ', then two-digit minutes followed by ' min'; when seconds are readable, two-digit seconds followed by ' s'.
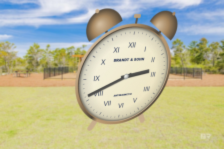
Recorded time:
2 h 41 min
